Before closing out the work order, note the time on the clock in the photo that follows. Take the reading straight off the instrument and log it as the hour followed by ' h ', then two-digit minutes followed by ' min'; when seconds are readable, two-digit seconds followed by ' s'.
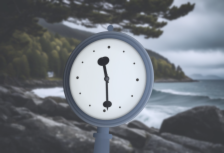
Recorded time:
11 h 29 min
